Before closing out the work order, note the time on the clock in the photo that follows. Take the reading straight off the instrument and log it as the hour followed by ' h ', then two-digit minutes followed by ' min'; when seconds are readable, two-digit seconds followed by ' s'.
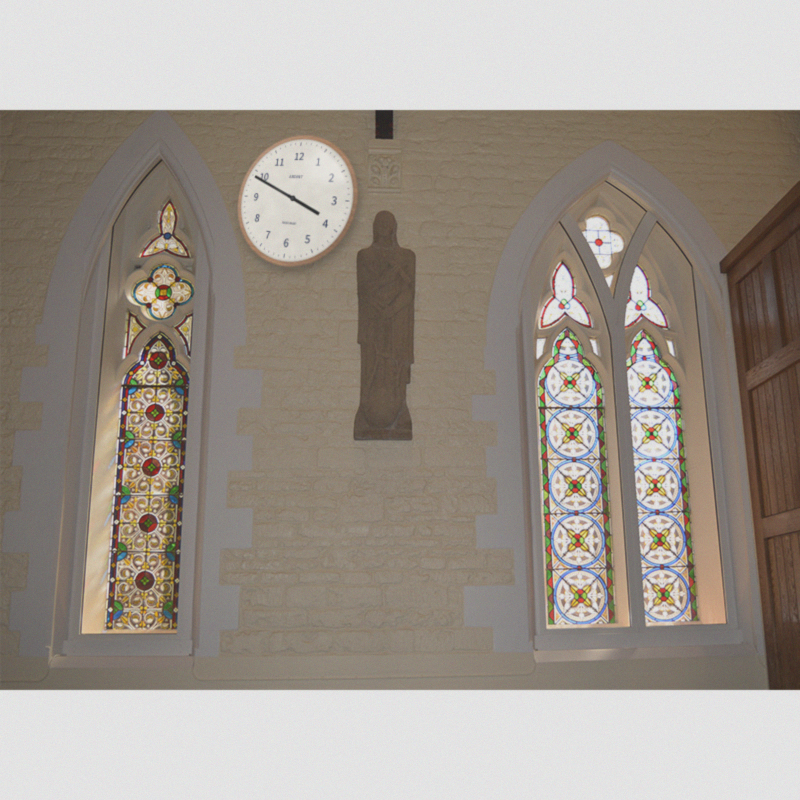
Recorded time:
3 h 49 min
